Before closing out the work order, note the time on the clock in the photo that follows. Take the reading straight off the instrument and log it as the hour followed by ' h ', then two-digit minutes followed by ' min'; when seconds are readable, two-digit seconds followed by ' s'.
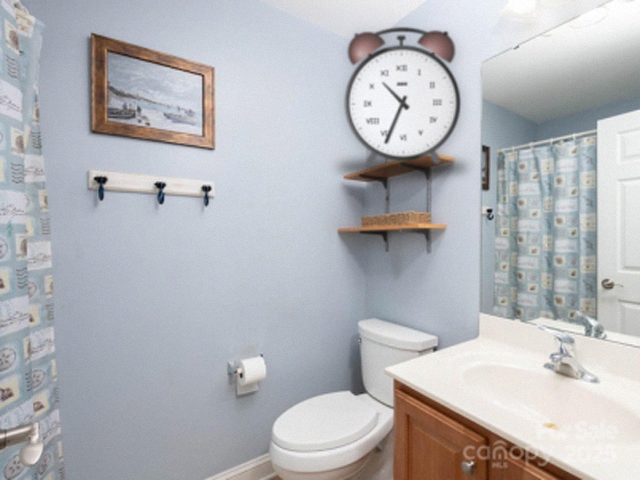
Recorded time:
10 h 34 min
